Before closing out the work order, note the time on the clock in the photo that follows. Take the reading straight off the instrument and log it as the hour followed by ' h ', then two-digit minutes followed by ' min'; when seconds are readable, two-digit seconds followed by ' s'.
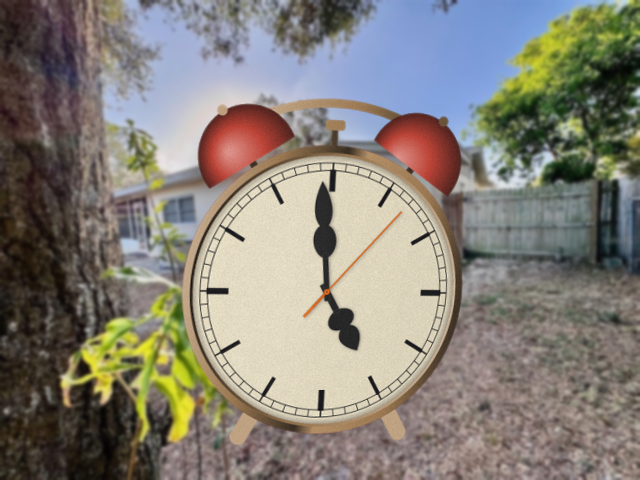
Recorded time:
4 h 59 min 07 s
